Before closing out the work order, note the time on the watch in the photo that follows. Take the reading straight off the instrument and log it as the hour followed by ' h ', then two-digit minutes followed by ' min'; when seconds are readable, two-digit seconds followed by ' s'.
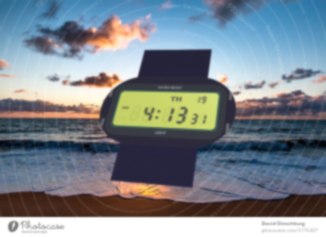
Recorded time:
4 h 13 min 31 s
